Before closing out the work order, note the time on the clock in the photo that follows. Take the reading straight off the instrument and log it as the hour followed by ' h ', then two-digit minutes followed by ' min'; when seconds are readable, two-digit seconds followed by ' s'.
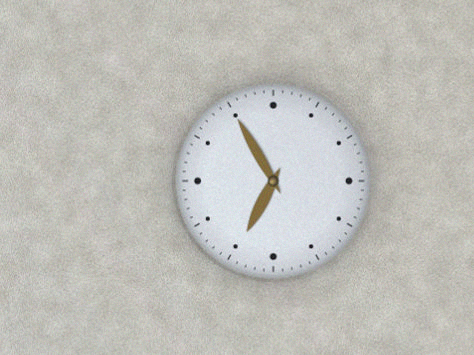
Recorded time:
6 h 55 min
